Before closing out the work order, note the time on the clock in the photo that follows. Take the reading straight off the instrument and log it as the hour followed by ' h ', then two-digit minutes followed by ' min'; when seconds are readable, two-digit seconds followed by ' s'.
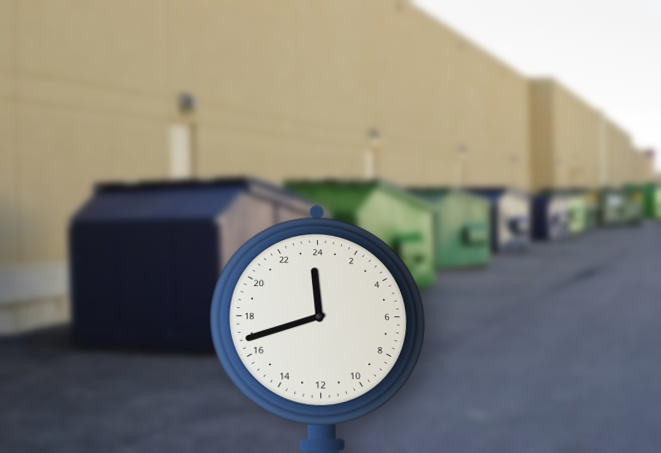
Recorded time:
23 h 42 min
